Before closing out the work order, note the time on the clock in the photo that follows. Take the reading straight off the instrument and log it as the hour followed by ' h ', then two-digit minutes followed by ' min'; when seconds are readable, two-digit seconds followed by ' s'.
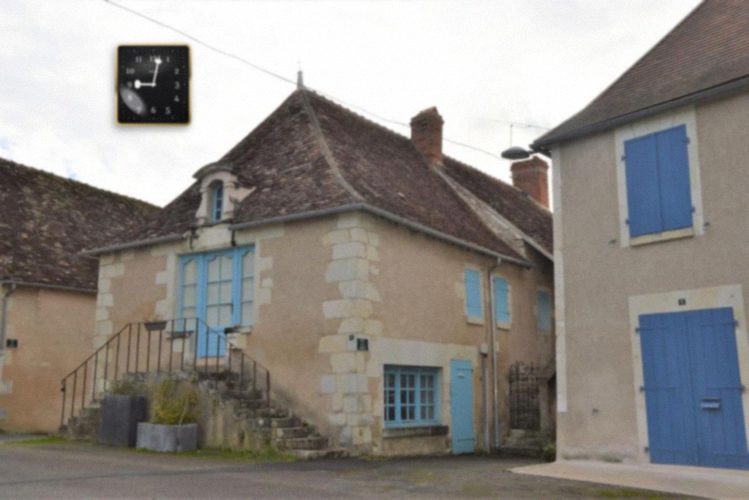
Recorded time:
9 h 02 min
